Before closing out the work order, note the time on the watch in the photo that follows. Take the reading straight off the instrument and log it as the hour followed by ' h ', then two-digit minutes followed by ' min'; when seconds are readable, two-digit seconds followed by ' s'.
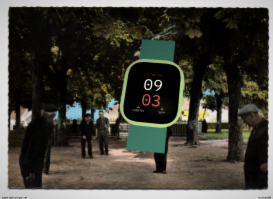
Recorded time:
9 h 03 min
